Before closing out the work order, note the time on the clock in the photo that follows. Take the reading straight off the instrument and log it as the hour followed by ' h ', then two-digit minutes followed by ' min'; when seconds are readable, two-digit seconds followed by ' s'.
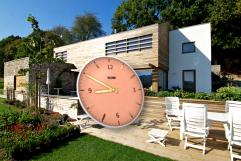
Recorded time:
8 h 50 min
